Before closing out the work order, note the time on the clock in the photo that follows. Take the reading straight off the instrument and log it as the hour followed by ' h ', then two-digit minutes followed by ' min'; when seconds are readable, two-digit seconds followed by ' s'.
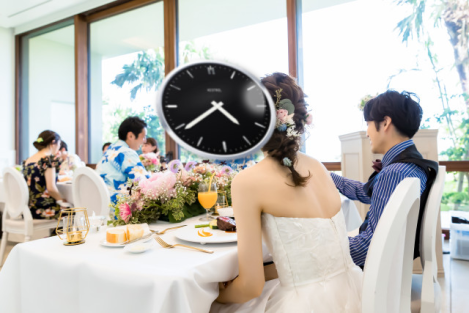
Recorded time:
4 h 39 min
